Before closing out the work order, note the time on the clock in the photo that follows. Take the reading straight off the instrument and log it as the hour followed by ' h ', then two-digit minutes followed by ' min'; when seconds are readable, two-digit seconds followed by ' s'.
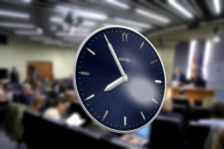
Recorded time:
7 h 55 min
